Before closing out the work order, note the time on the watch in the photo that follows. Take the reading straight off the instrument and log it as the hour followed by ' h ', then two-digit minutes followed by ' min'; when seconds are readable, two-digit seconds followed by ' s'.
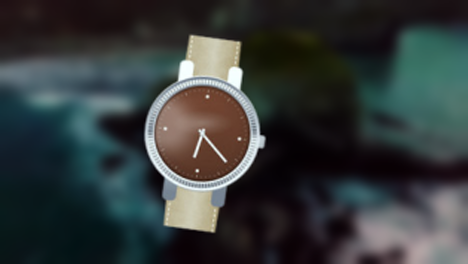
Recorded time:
6 h 22 min
